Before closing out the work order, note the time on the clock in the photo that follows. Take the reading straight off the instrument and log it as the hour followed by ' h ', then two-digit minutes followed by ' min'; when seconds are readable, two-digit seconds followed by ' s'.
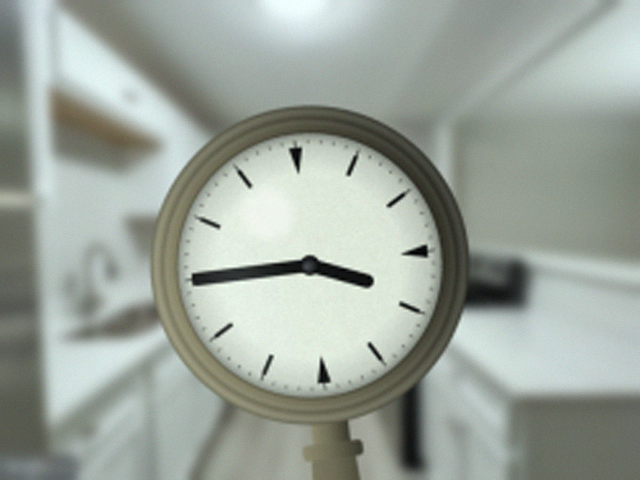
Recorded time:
3 h 45 min
